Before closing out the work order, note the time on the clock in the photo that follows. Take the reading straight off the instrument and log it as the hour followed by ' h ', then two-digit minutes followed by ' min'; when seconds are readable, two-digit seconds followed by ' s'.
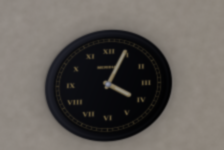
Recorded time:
4 h 04 min
